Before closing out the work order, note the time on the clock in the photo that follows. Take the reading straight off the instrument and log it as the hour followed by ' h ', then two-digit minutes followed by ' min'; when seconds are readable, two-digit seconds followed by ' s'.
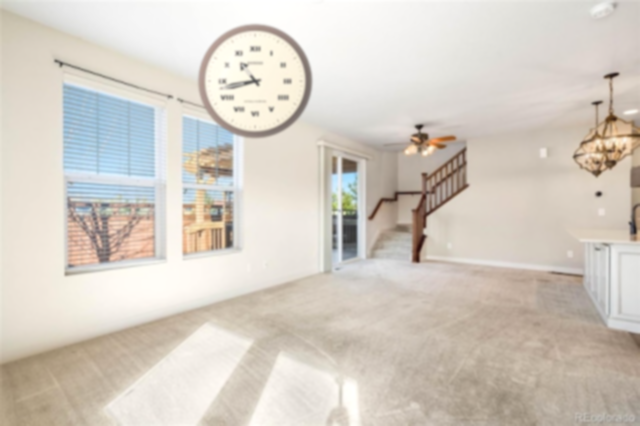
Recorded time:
10 h 43 min
